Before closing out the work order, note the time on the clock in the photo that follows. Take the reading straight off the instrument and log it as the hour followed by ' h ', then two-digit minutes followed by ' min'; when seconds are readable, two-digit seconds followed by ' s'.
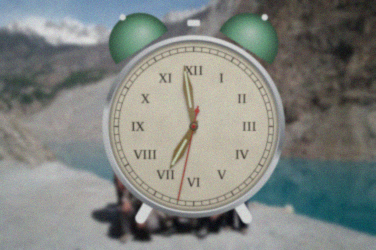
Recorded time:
6 h 58 min 32 s
